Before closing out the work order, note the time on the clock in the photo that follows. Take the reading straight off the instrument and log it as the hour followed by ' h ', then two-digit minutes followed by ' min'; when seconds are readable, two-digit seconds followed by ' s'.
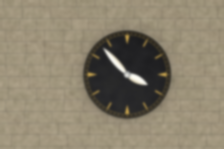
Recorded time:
3 h 53 min
